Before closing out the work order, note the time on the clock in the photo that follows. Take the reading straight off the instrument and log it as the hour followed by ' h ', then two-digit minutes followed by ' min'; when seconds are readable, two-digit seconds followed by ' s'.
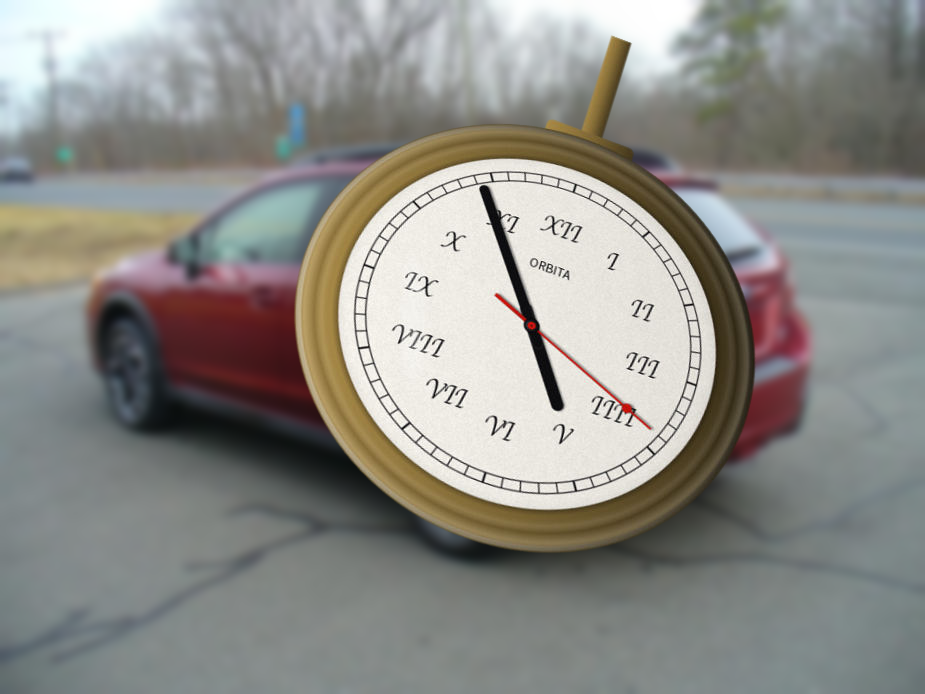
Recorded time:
4 h 54 min 19 s
